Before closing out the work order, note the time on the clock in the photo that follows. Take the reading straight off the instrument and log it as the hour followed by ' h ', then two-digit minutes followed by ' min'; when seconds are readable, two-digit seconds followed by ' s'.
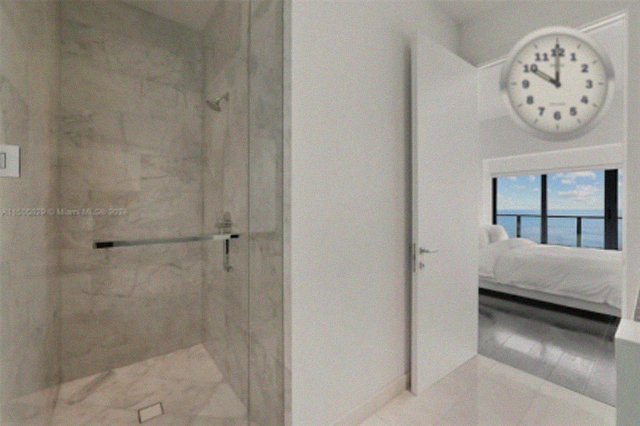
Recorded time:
10 h 00 min
